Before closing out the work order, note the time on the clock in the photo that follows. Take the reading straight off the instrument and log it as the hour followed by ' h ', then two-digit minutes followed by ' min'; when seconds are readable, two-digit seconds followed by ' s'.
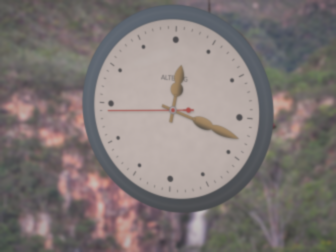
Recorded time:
12 h 17 min 44 s
